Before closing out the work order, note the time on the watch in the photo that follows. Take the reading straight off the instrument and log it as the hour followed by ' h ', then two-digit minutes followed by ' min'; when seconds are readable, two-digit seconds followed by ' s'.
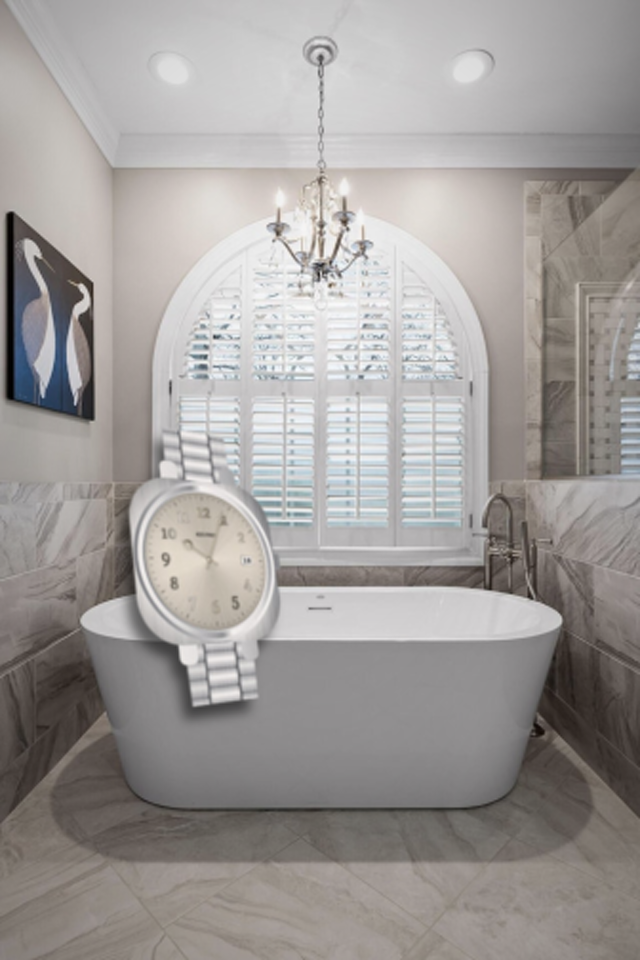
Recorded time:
10 h 04 min
